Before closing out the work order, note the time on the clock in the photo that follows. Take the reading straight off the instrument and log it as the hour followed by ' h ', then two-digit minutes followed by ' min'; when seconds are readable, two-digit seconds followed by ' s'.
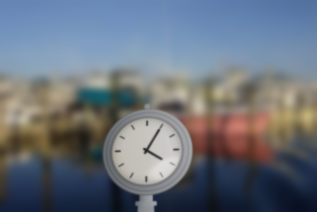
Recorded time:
4 h 05 min
